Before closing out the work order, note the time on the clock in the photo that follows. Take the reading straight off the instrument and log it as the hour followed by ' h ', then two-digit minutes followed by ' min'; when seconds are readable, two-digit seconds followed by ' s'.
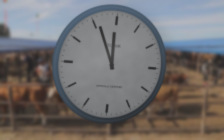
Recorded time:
11 h 56 min
